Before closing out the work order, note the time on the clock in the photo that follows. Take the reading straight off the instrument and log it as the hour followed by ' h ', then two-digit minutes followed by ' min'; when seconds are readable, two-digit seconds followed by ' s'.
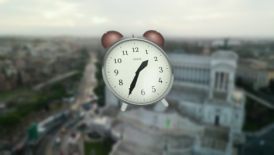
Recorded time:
1 h 35 min
